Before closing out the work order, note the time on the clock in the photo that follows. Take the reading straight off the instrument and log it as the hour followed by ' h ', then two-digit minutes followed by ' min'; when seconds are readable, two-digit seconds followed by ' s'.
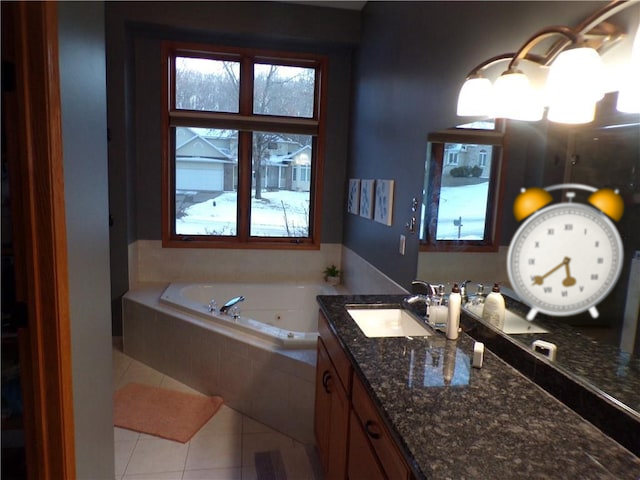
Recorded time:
5 h 39 min
